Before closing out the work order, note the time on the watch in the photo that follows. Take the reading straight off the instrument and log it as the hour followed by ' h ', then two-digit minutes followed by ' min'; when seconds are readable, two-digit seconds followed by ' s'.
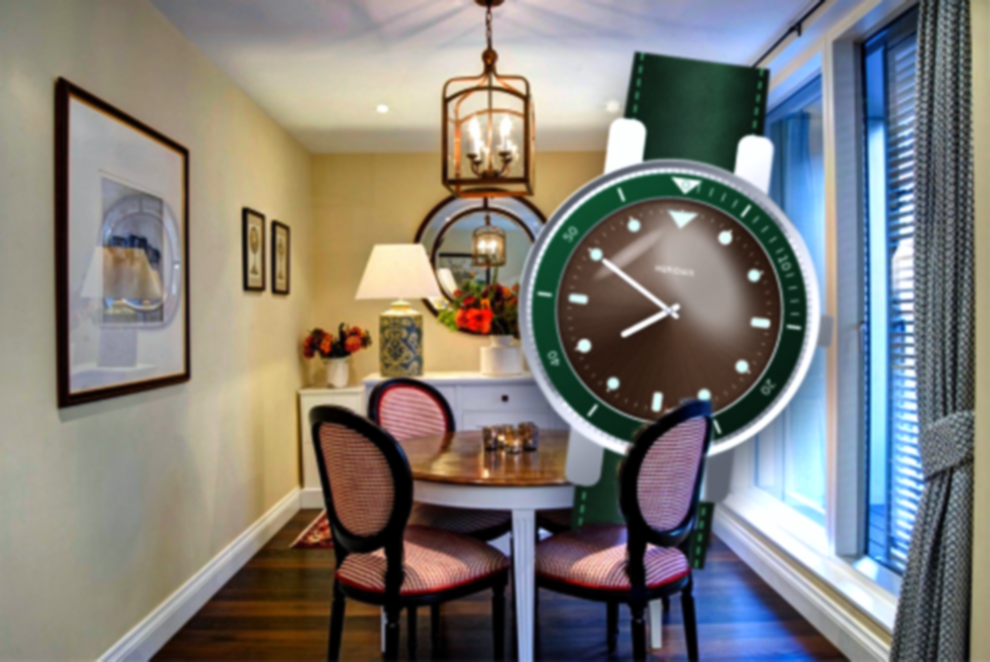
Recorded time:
7 h 50 min
